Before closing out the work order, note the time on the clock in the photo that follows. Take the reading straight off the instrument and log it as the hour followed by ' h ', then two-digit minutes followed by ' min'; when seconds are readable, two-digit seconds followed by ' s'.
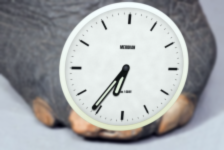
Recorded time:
6 h 36 min
